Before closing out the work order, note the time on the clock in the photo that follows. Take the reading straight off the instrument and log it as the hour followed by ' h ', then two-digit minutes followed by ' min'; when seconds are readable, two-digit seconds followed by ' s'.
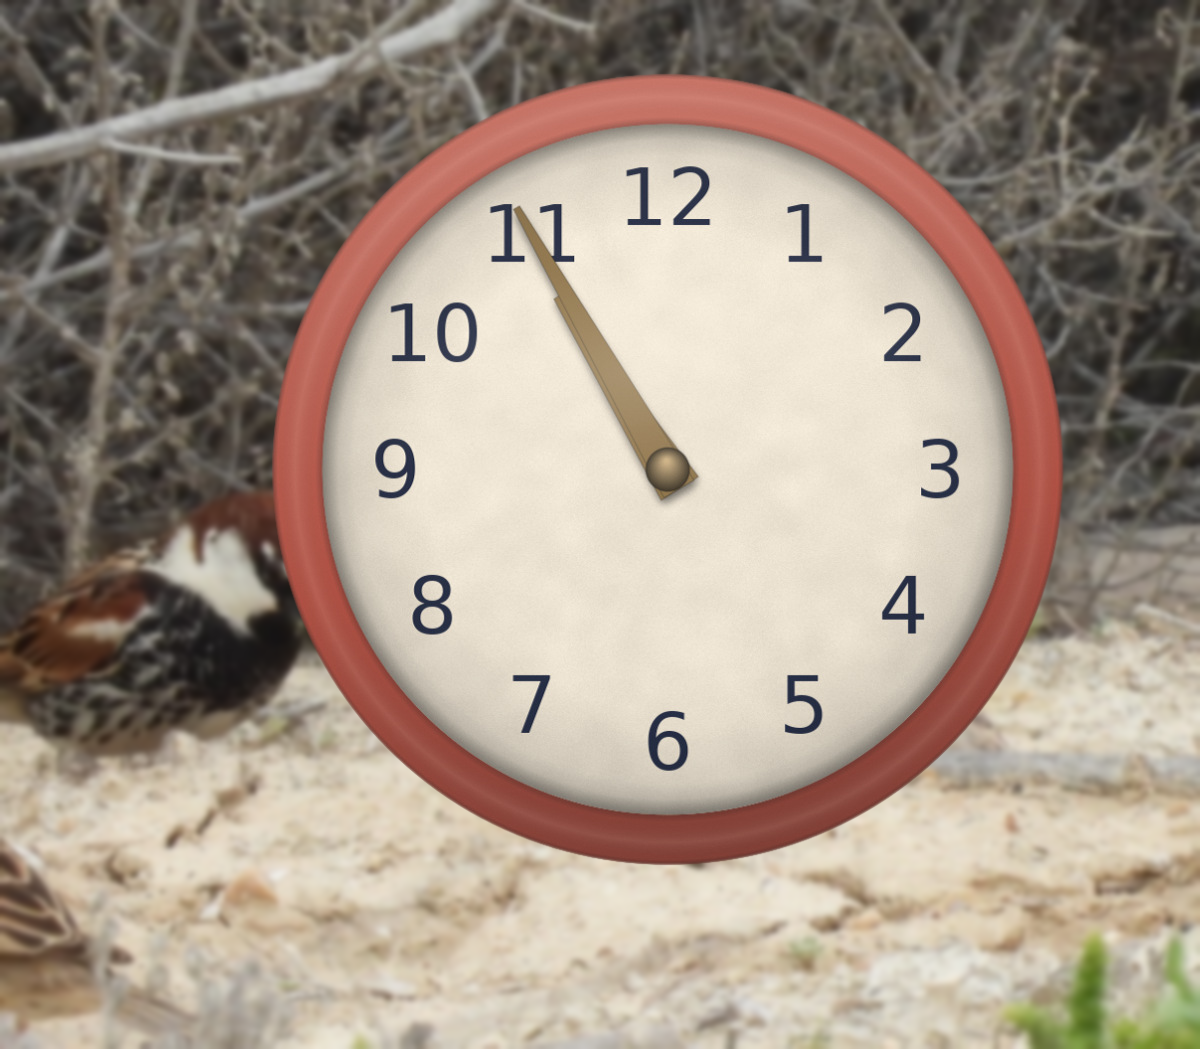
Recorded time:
10 h 55 min
